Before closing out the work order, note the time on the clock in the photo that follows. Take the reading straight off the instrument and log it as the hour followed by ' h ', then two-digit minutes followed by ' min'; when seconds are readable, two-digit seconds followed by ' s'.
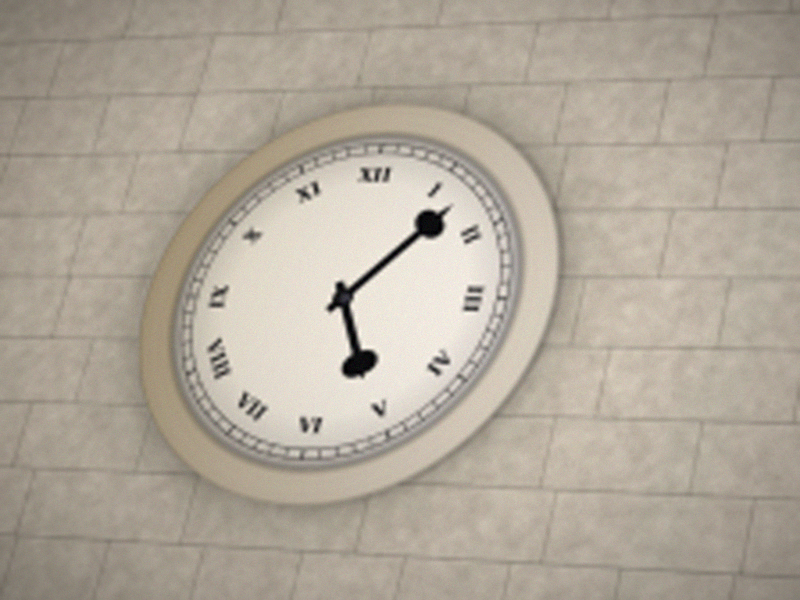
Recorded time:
5 h 07 min
